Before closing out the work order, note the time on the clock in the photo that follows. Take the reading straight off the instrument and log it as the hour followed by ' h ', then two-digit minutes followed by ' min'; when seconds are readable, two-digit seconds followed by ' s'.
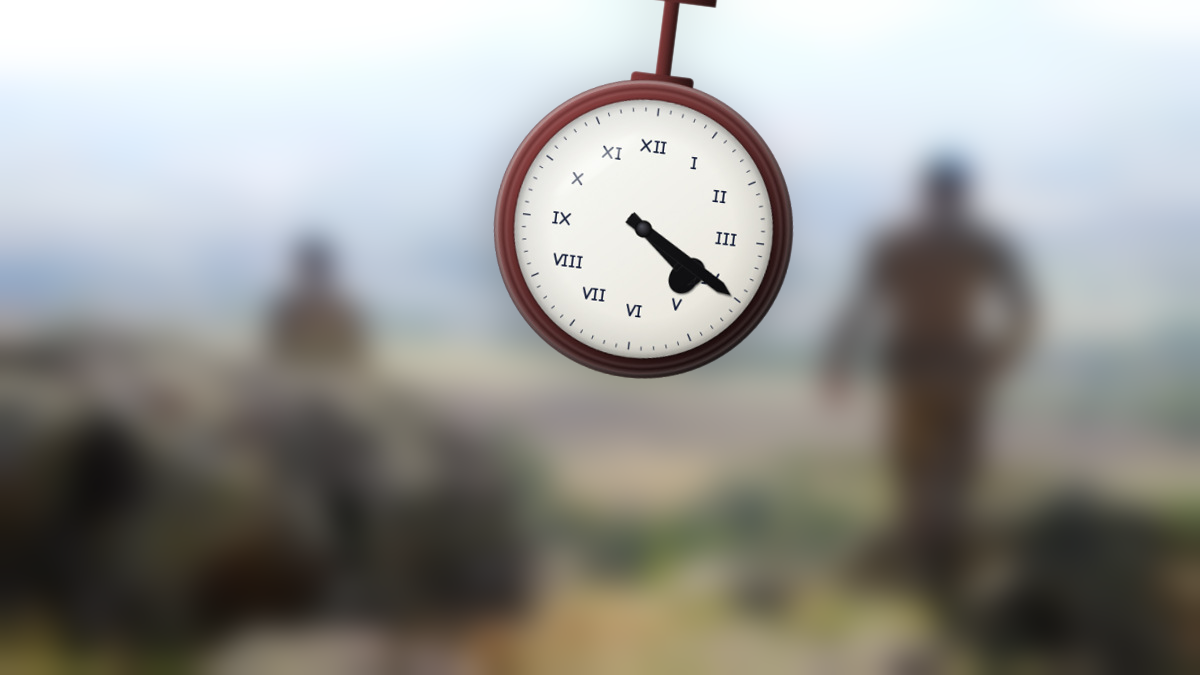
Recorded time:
4 h 20 min
